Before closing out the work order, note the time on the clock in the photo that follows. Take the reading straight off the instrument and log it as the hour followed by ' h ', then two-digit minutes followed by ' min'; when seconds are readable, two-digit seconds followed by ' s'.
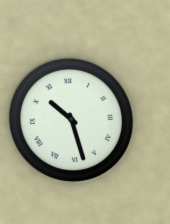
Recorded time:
10 h 28 min
